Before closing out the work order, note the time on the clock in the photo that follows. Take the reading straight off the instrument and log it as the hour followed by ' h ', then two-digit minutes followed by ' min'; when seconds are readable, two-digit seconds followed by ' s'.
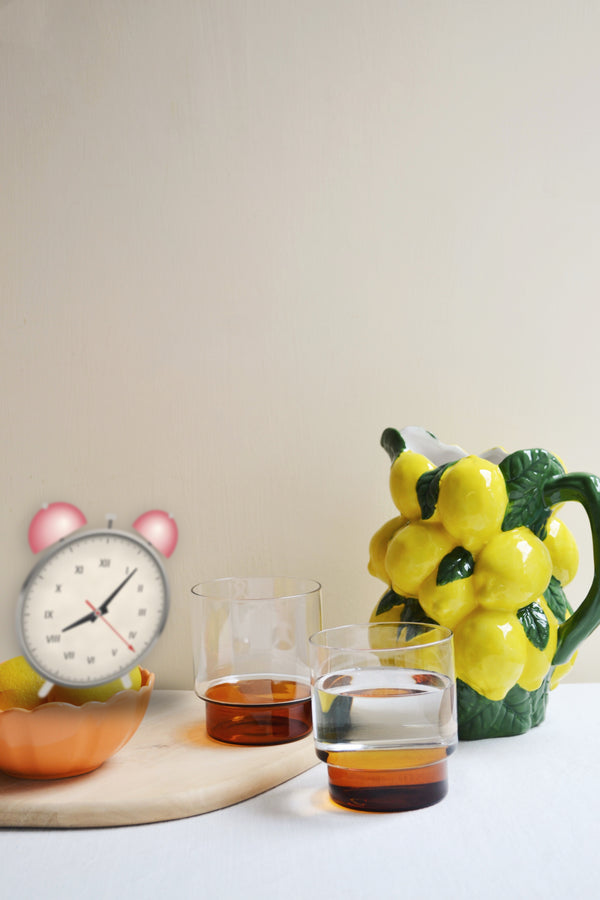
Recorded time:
8 h 06 min 22 s
